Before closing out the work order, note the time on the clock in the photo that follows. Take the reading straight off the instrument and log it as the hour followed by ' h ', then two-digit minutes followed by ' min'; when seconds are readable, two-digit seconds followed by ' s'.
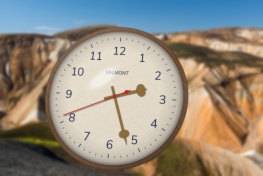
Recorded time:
2 h 26 min 41 s
